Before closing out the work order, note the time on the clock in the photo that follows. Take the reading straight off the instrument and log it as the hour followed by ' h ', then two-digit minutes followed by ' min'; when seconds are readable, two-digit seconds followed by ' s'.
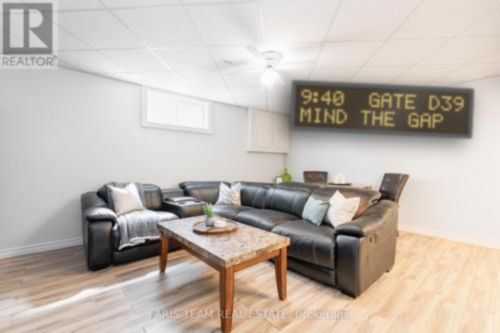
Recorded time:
9 h 40 min
